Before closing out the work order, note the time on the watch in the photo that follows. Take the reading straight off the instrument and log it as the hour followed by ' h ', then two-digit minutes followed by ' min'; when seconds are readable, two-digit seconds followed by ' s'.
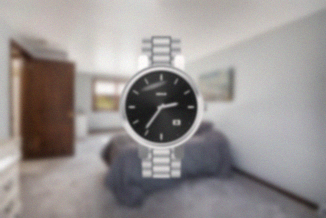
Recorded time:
2 h 36 min
